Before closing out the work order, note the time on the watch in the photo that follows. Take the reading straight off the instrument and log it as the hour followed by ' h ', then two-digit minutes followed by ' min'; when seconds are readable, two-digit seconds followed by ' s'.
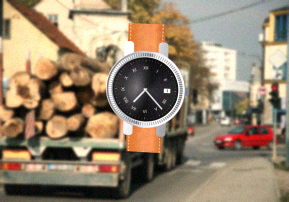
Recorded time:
7 h 23 min
